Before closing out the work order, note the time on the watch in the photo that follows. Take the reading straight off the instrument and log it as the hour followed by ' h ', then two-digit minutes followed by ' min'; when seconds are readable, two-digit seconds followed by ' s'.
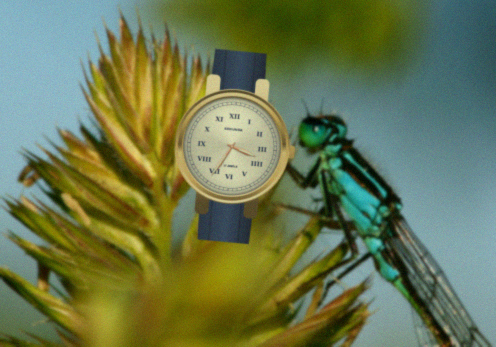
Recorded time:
3 h 35 min
